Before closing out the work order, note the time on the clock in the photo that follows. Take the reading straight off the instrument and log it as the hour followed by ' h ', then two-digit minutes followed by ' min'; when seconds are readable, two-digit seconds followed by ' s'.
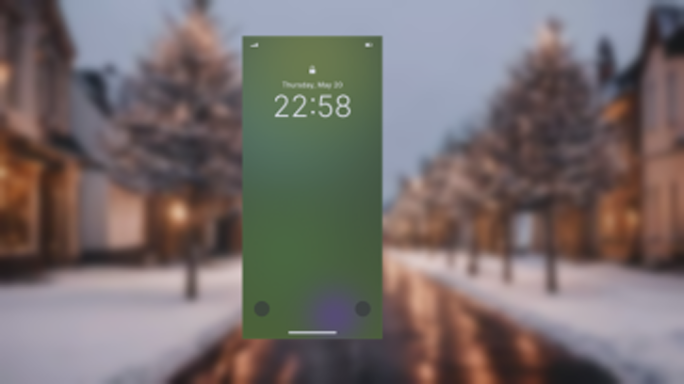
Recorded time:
22 h 58 min
